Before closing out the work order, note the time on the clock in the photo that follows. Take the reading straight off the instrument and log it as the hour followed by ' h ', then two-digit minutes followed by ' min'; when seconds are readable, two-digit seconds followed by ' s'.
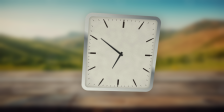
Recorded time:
6 h 51 min
